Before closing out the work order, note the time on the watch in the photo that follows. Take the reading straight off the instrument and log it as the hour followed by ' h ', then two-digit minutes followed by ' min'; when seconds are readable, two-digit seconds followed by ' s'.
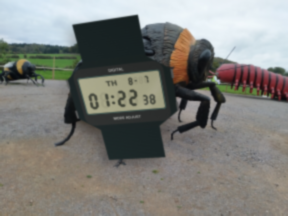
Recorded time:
1 h 22 min 38 s
